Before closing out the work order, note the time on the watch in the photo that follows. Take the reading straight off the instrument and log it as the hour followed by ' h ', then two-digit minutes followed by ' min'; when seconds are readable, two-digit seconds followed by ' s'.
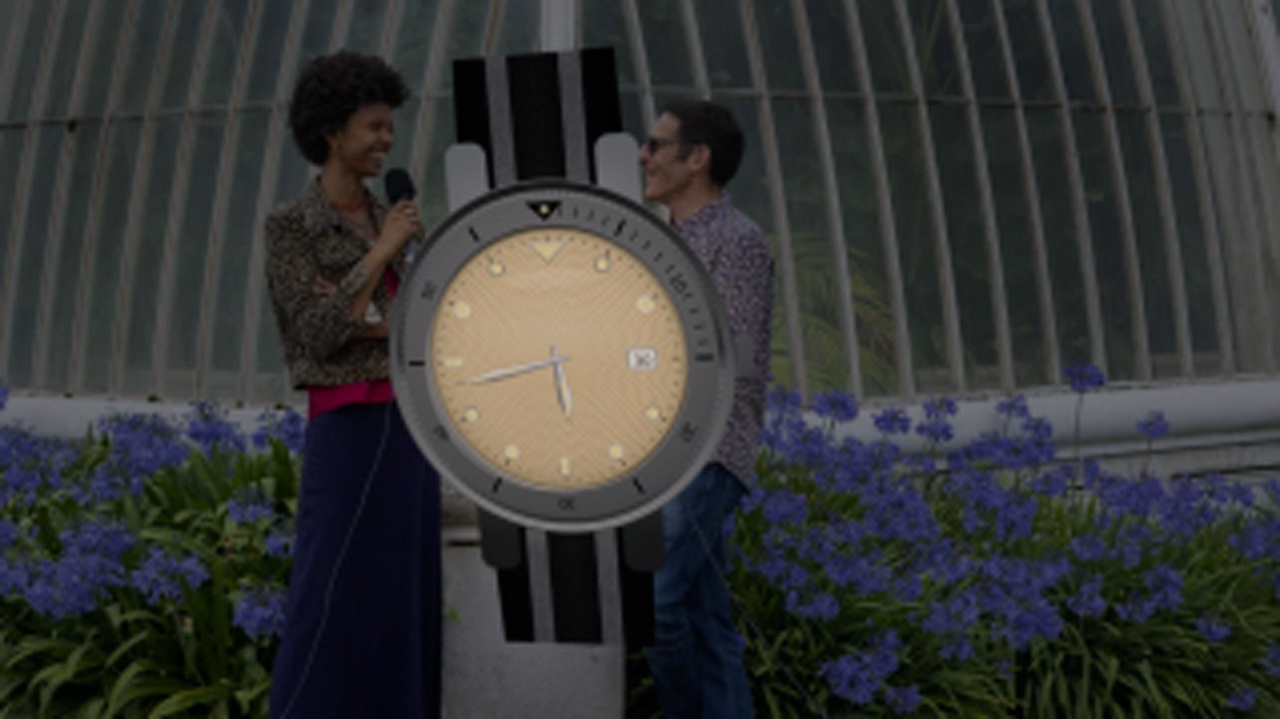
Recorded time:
5 h 43 min
